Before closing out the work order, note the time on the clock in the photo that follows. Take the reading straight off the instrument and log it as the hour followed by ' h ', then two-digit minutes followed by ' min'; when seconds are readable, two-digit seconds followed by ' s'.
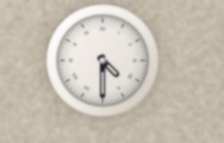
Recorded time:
4 h 30 min
